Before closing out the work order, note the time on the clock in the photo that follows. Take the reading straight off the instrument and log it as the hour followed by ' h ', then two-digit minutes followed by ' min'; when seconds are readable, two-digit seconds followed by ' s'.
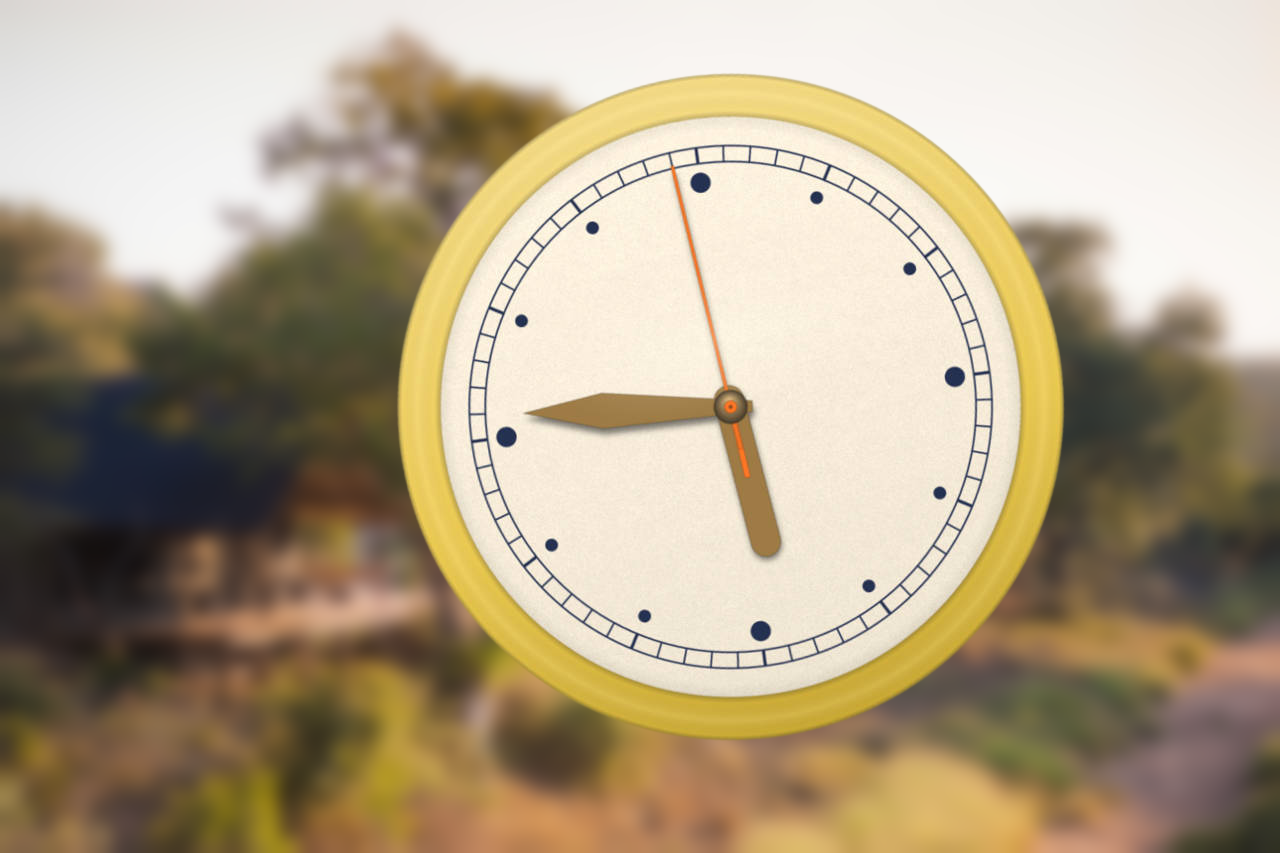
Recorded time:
5 h 45 min 59 s
